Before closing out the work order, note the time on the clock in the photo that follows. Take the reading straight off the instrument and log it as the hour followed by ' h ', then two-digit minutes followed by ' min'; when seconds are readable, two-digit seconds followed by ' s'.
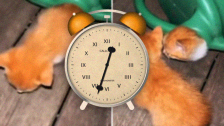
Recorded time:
12 h 33 min
